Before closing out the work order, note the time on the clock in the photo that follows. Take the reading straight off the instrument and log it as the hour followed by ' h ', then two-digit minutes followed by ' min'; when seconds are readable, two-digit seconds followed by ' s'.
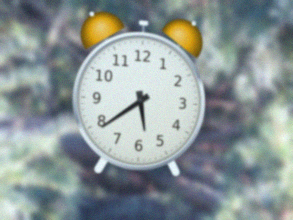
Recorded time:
5 h 39 min
